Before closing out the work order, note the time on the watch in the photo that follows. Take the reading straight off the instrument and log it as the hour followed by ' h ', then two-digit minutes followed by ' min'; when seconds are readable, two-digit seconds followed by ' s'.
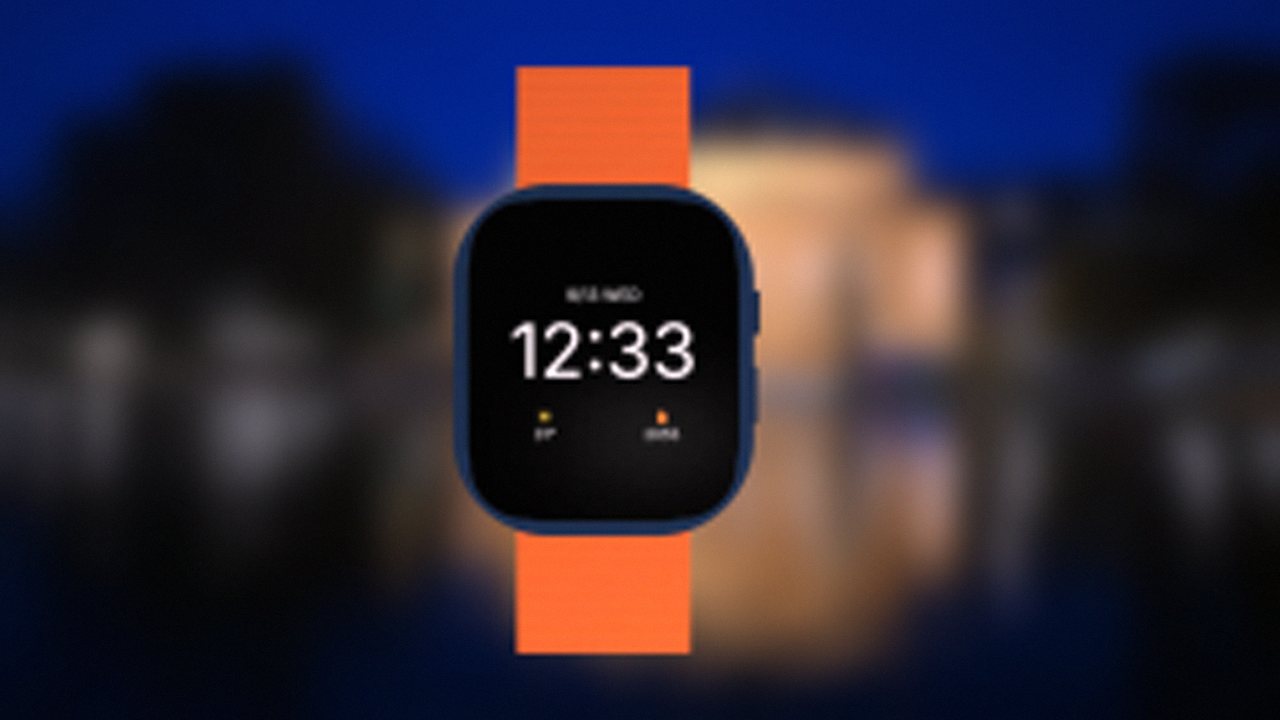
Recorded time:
12 h 33 min
